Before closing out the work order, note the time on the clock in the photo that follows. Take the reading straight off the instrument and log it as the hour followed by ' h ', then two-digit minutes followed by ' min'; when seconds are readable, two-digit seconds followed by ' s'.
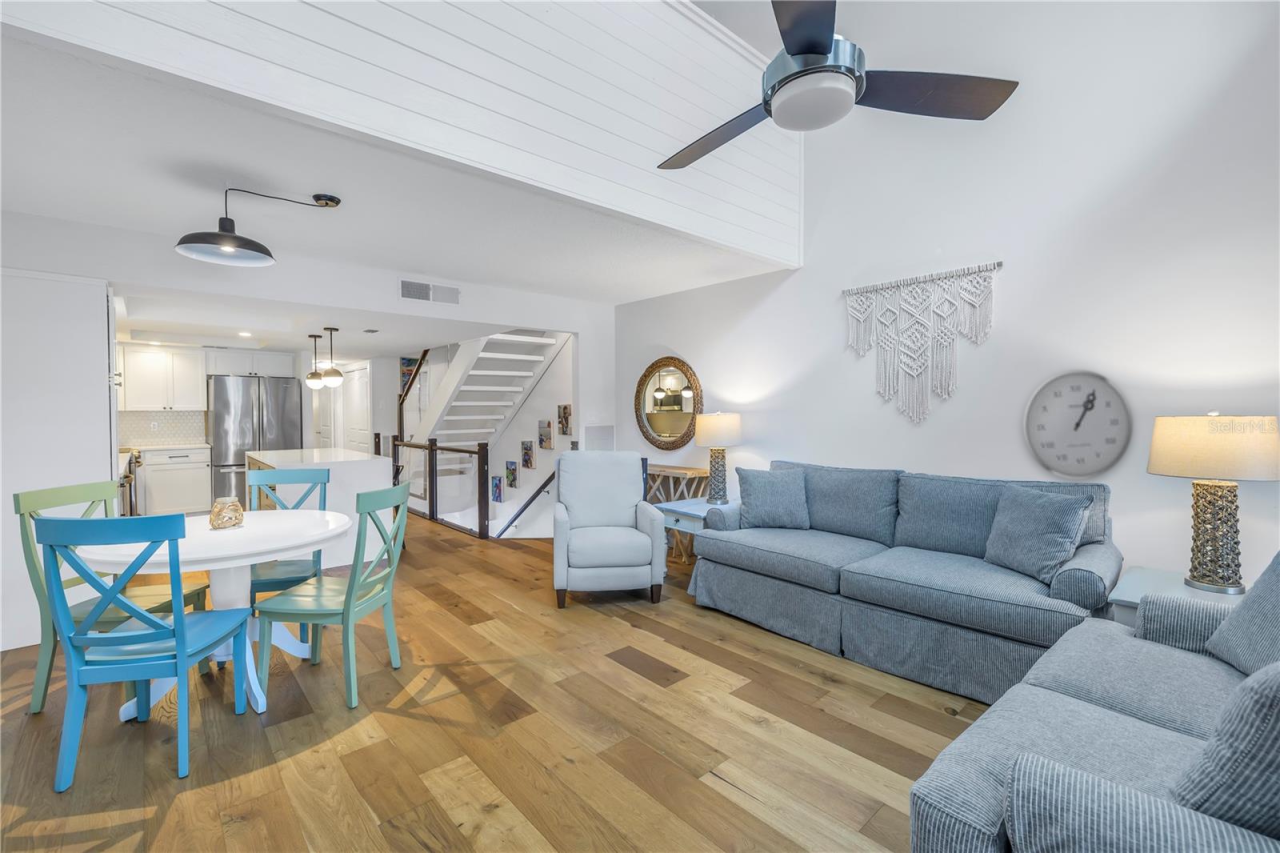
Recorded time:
1 h 05 min
